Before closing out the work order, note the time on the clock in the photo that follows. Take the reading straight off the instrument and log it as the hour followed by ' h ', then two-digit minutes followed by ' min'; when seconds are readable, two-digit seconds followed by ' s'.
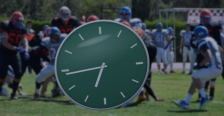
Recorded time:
6 h 44 min
